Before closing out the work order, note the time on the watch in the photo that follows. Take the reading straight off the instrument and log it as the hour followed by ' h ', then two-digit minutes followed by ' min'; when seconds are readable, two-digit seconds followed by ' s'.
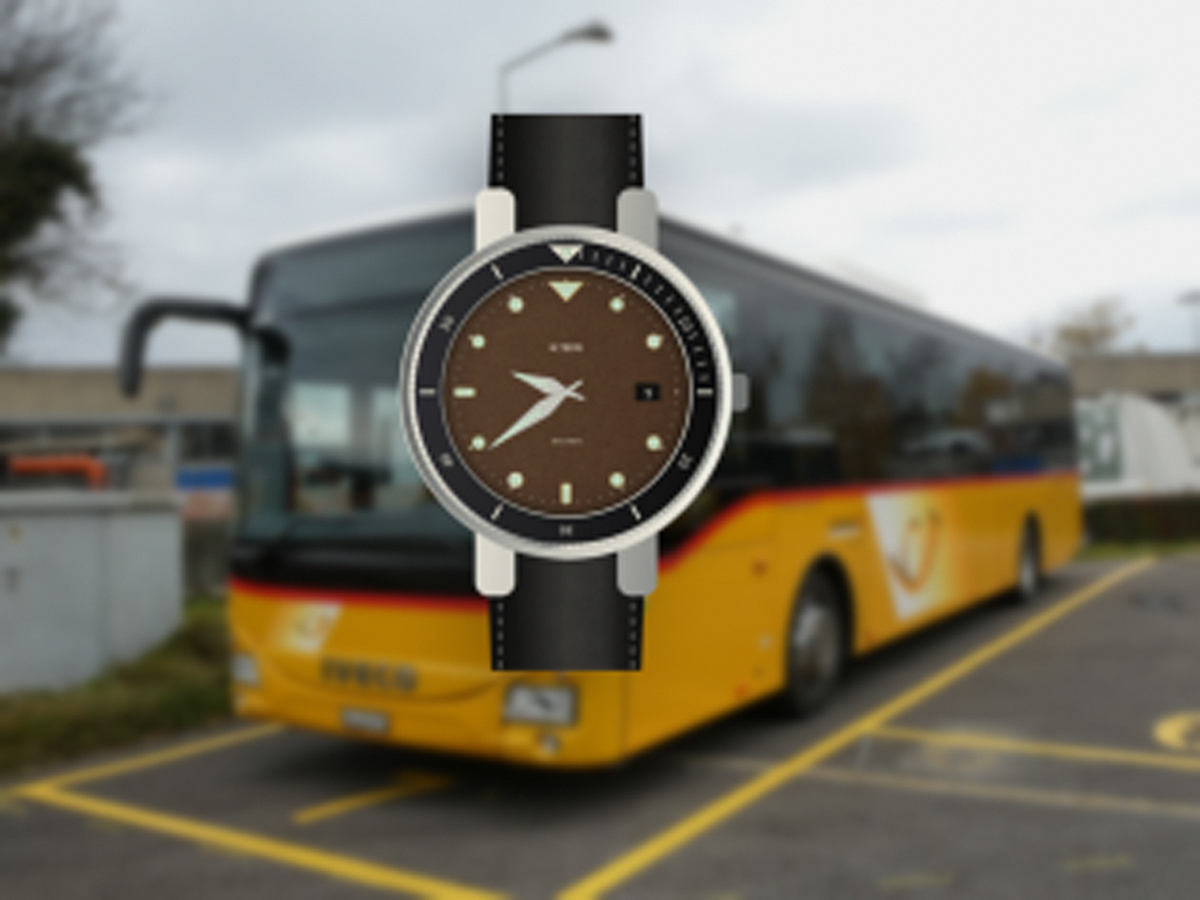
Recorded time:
9 h 39 min
